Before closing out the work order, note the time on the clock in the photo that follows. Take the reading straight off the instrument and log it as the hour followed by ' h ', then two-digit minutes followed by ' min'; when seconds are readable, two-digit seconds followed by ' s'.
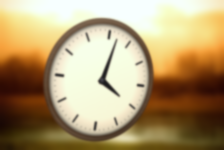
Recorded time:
4 h 02 min
